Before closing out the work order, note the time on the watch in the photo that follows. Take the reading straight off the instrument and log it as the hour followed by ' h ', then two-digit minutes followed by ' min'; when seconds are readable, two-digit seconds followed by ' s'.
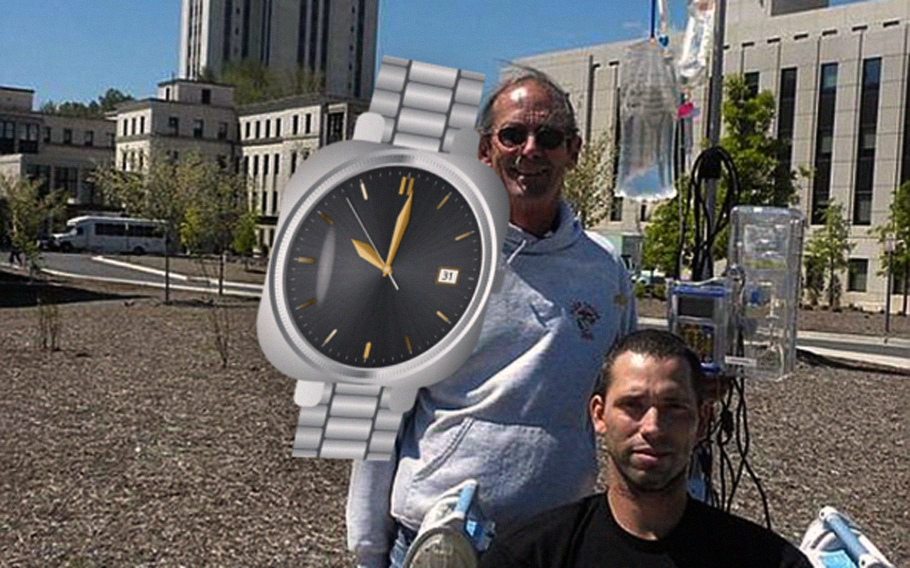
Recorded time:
10 h 00 min 53 s
